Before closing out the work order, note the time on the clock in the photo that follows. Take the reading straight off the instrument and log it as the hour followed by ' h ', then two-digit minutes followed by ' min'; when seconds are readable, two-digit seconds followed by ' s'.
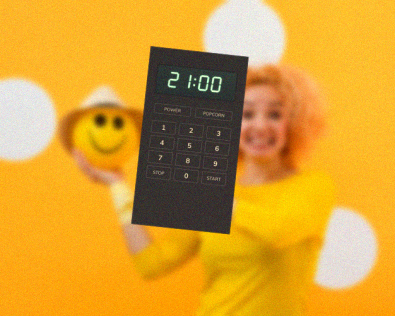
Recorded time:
21 h 00 min
